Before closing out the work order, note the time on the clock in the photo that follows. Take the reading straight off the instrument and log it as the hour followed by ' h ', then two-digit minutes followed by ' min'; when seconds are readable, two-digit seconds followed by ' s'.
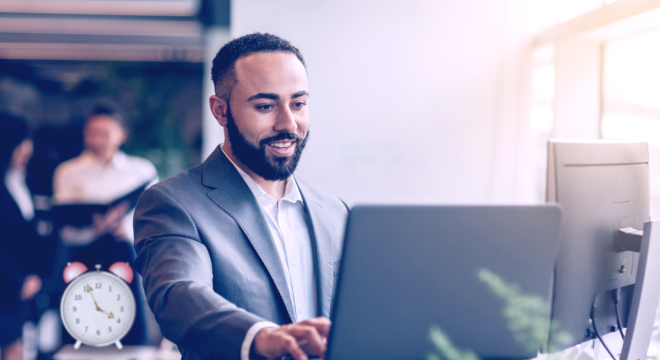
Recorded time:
3 h 56 min
